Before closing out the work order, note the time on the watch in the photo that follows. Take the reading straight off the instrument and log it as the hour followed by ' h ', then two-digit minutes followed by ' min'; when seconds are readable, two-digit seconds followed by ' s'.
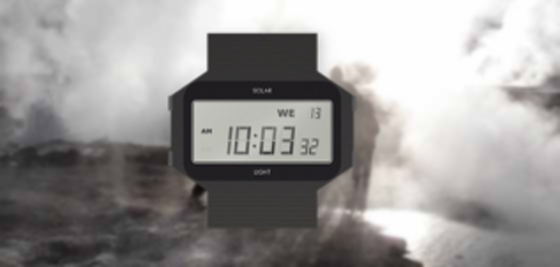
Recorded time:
10 h 03 min 32 s
